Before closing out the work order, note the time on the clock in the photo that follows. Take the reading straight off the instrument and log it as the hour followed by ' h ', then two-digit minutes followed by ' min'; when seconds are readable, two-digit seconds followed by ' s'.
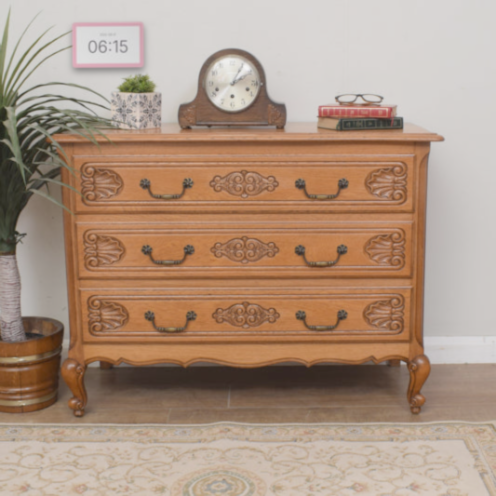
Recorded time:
6 h 15 min
